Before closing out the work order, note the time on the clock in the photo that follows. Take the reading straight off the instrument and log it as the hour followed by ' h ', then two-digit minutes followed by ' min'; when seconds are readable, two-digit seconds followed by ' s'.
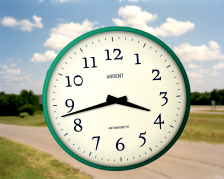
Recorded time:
3 h 43 min
